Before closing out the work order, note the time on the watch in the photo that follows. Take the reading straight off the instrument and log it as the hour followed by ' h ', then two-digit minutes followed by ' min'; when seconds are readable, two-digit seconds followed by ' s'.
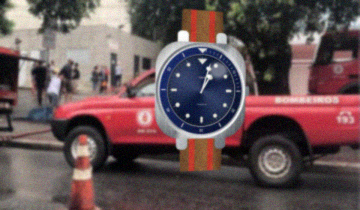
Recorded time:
1 h 03 min
